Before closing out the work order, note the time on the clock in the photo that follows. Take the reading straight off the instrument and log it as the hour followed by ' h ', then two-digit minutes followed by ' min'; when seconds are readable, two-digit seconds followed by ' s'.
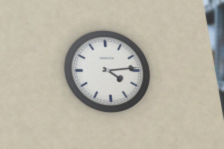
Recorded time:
4 h 14 min
